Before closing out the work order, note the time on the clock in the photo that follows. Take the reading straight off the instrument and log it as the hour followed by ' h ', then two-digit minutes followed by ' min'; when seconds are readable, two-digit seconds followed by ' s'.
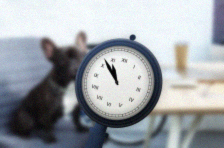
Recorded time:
10 h 52 min
